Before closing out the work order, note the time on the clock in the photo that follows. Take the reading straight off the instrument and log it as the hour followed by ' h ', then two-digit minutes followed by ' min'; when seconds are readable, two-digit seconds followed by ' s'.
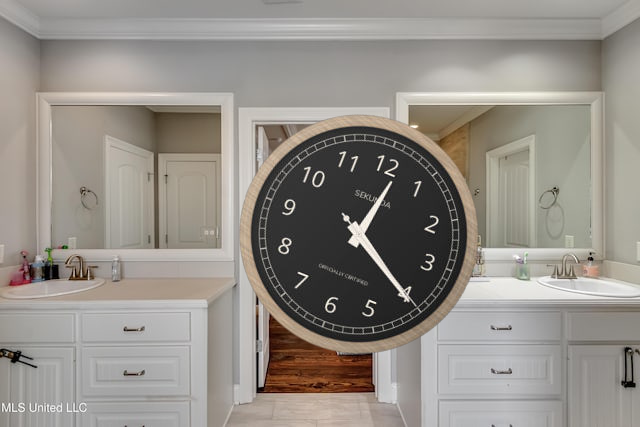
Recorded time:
12 h 20 min 20 s
